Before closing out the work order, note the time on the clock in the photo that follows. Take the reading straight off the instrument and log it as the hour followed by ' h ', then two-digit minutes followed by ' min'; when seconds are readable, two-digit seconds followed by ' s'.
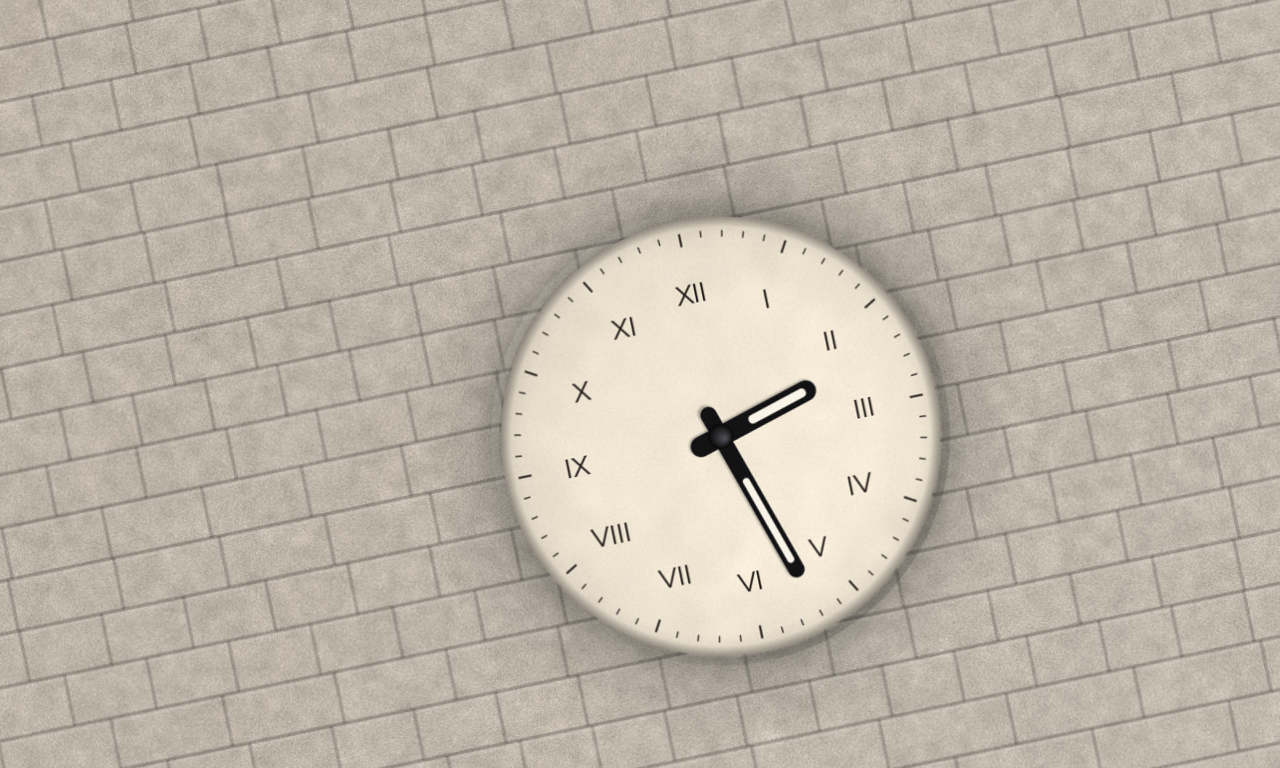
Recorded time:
2 h 27 min
